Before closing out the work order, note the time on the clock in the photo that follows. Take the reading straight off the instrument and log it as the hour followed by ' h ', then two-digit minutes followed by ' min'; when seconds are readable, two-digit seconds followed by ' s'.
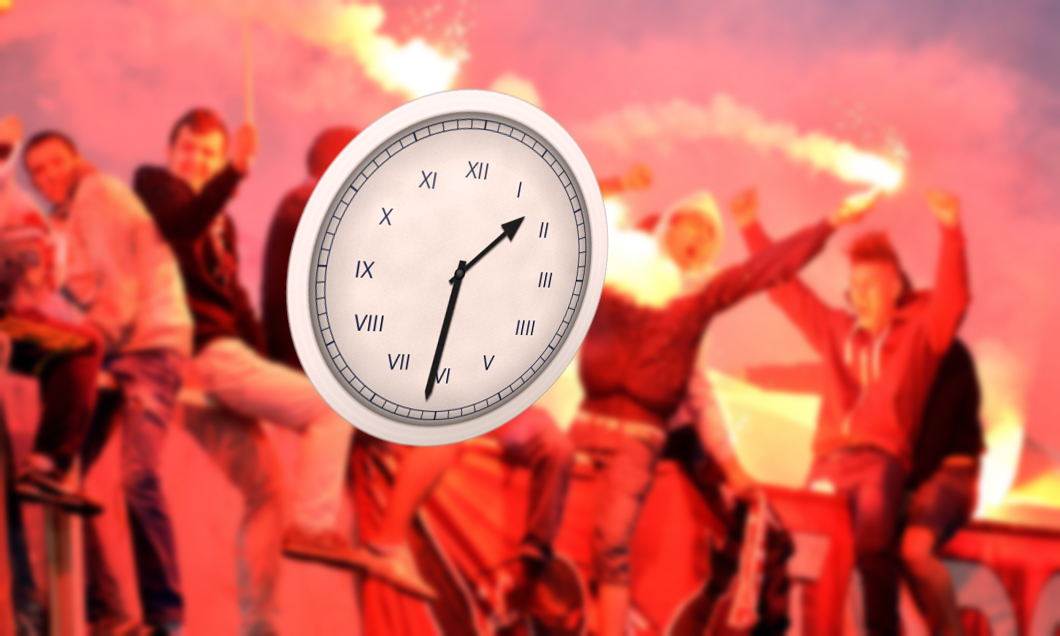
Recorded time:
1 h 31 min
